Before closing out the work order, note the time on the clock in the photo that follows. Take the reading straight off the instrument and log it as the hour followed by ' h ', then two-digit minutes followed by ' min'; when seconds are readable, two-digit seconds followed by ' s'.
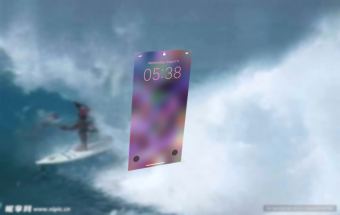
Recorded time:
5 h 38 min
